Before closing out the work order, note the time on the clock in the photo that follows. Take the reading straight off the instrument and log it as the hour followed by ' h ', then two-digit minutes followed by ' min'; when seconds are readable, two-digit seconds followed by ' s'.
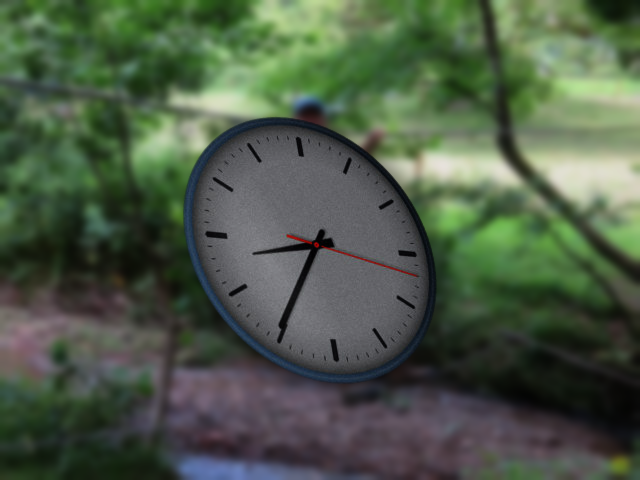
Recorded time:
8 h 35 min 17 s
